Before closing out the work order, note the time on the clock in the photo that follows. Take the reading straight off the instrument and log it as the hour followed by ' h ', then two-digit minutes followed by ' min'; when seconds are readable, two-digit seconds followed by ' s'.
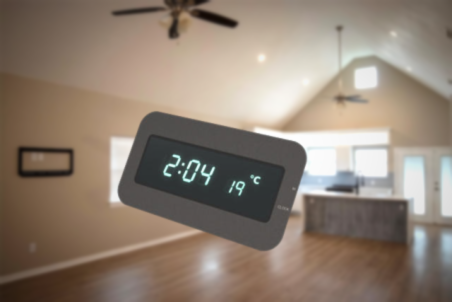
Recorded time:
2 h 04 min
